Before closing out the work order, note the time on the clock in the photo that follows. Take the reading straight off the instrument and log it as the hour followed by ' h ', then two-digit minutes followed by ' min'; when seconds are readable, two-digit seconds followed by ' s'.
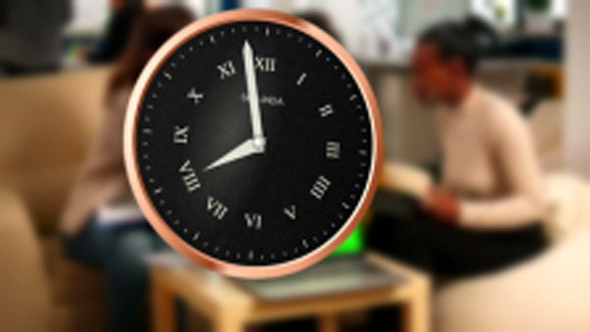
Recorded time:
7 h 58 min
